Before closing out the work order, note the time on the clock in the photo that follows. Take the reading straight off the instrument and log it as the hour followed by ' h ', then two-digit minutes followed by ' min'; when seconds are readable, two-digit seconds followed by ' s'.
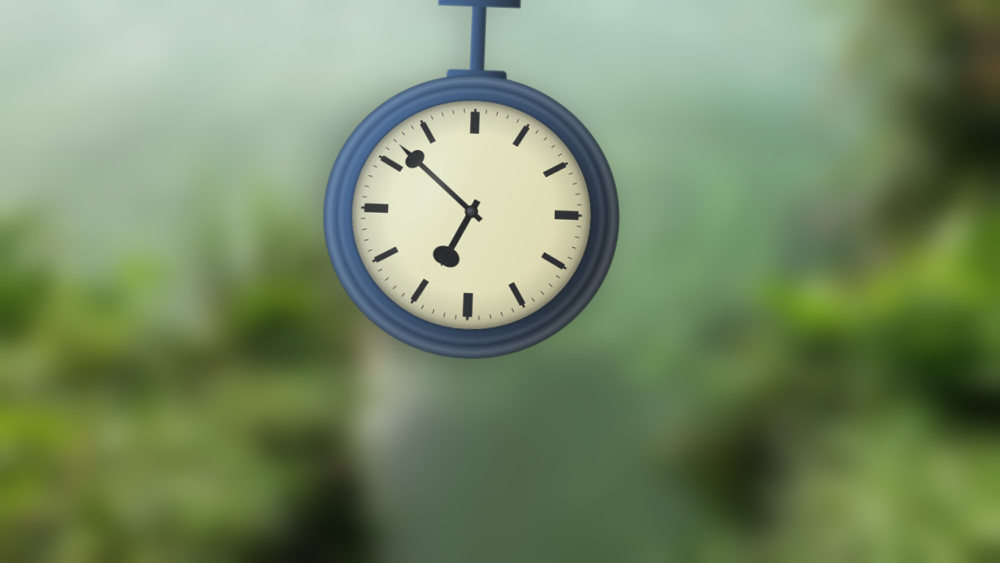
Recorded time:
6 h 52 min
